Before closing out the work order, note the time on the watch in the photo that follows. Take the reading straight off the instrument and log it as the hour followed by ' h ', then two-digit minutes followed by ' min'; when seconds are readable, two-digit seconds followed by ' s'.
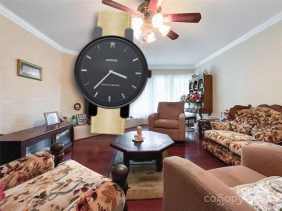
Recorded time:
3 h 37 min
